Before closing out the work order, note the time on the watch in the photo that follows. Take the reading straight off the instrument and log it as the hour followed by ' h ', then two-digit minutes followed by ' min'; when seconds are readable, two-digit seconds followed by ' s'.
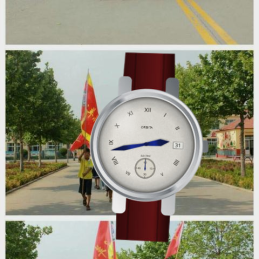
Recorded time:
2 h 43 min
